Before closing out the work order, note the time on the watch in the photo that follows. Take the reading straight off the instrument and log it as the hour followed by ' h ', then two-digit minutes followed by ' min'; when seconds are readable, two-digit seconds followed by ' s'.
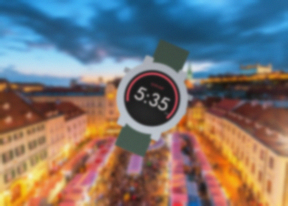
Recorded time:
5 h 35 min
